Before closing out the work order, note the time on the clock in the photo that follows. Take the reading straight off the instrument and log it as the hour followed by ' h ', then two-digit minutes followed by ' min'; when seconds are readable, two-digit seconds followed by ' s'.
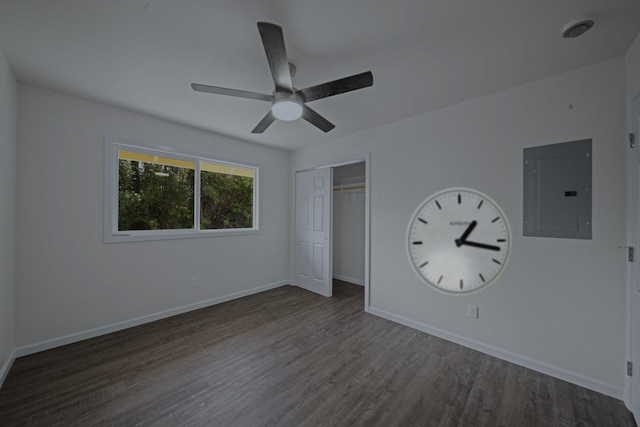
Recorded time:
1 h 17 min
